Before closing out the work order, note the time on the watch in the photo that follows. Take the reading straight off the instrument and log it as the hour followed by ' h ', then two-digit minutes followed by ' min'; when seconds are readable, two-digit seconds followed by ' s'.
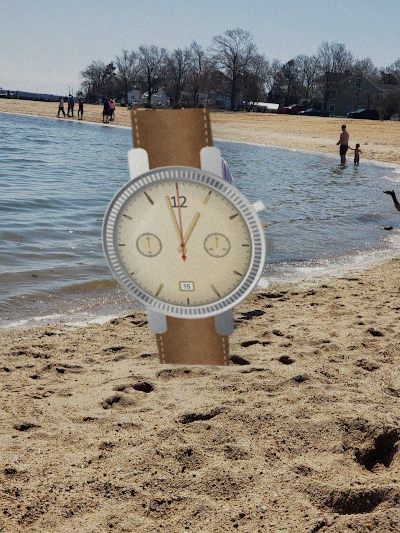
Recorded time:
12 h 58 min
